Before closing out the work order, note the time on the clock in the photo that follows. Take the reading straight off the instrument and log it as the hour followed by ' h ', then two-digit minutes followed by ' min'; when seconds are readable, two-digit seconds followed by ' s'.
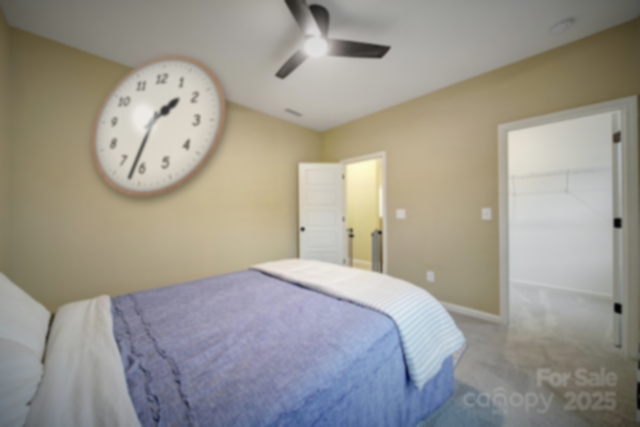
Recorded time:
1 h 32 min
